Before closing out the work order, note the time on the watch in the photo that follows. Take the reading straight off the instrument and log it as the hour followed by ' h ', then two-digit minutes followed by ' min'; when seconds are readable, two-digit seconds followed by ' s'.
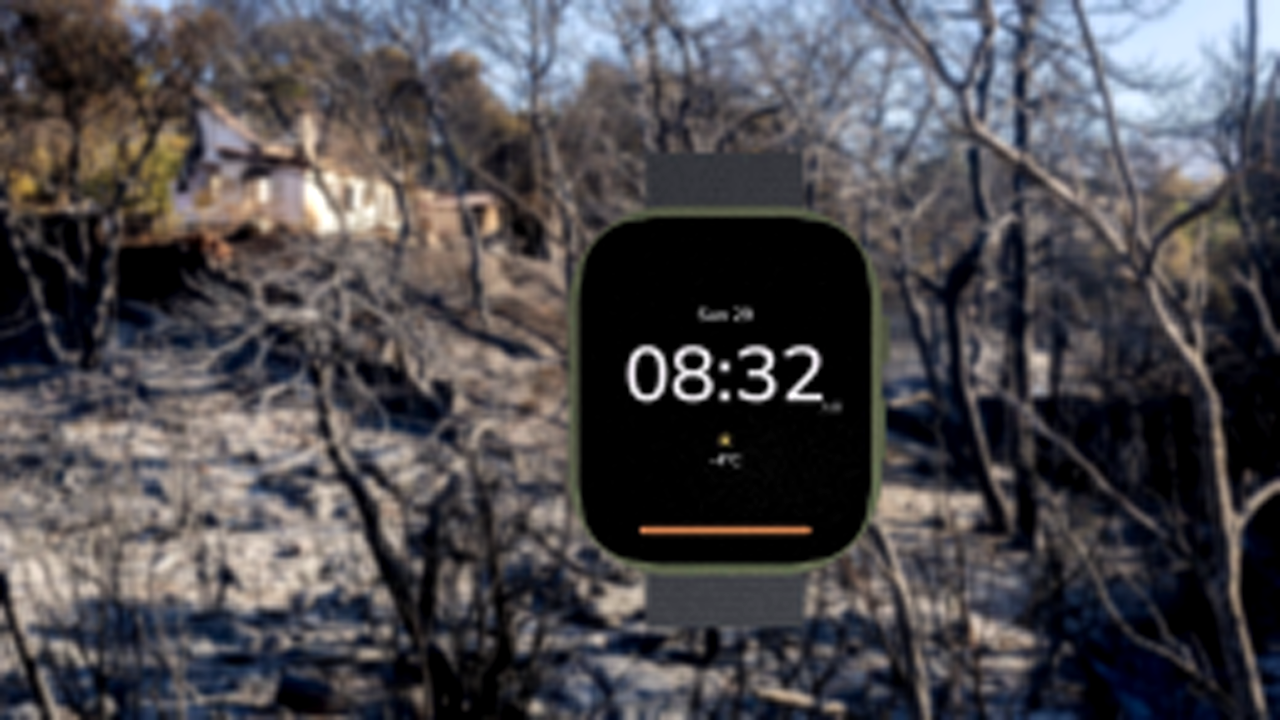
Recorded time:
8 h 32 min
